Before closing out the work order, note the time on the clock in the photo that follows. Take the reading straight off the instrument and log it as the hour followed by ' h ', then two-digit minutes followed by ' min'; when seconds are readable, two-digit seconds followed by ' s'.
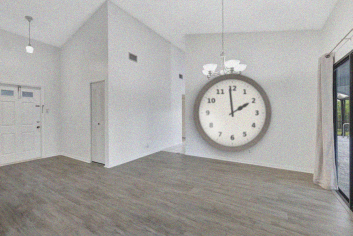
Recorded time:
1 h 59 min
